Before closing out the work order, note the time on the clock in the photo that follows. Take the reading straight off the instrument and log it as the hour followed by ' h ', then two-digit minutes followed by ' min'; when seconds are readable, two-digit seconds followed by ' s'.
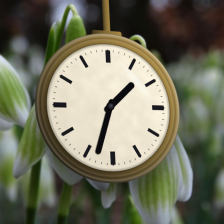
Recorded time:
1 h 33 min
